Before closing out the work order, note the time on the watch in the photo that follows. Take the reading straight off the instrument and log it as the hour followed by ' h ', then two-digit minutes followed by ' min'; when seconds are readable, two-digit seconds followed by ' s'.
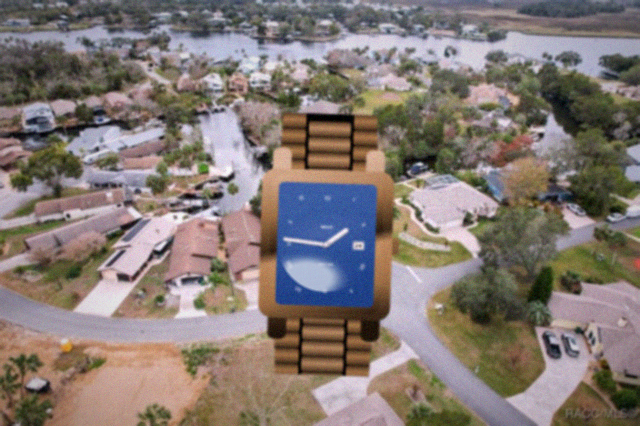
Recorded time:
1 h 46 min
